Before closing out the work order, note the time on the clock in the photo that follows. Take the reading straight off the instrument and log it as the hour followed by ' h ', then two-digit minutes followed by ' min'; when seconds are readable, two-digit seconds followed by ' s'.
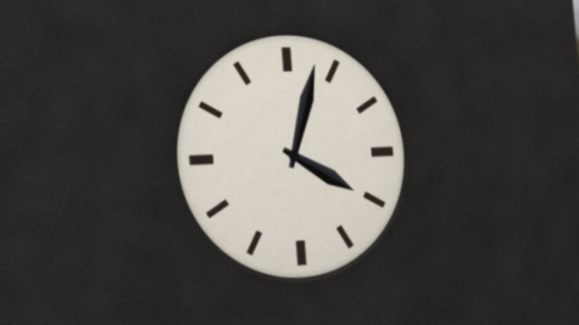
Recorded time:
4 h 03 min
